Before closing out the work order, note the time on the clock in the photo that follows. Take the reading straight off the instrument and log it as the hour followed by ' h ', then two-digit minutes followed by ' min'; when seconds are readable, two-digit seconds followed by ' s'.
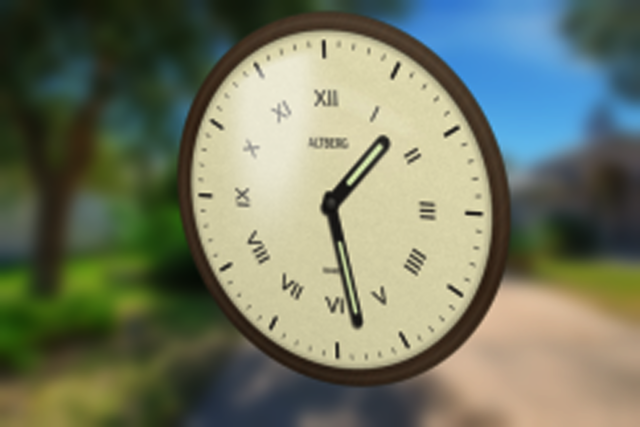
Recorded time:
1 h 28 min
